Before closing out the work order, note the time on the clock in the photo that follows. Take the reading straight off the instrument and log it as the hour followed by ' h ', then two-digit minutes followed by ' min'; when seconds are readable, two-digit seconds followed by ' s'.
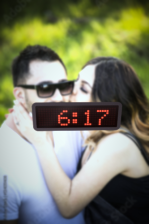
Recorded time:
6 h 17 min
